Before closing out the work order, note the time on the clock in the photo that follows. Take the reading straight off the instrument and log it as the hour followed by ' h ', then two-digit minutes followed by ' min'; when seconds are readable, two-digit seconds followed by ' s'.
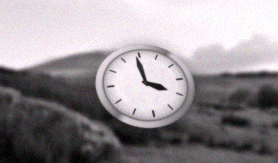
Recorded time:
3 h 59 min
